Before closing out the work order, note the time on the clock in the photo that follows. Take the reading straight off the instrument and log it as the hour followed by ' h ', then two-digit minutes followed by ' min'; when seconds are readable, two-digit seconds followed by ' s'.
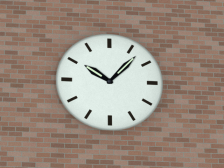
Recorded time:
10 h 07 min
